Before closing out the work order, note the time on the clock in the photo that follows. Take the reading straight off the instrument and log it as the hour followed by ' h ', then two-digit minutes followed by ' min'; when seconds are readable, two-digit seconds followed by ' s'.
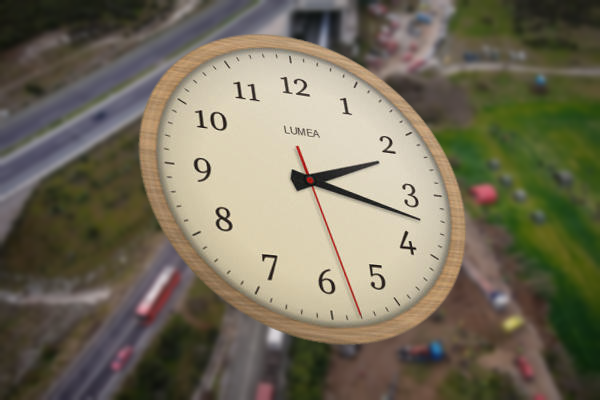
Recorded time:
2 h 17 min 28 s
